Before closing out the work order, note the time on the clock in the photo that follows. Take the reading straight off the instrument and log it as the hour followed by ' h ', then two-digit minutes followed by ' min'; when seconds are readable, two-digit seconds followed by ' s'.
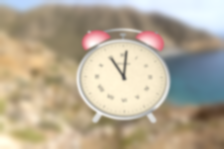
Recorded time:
11 h 01 min
